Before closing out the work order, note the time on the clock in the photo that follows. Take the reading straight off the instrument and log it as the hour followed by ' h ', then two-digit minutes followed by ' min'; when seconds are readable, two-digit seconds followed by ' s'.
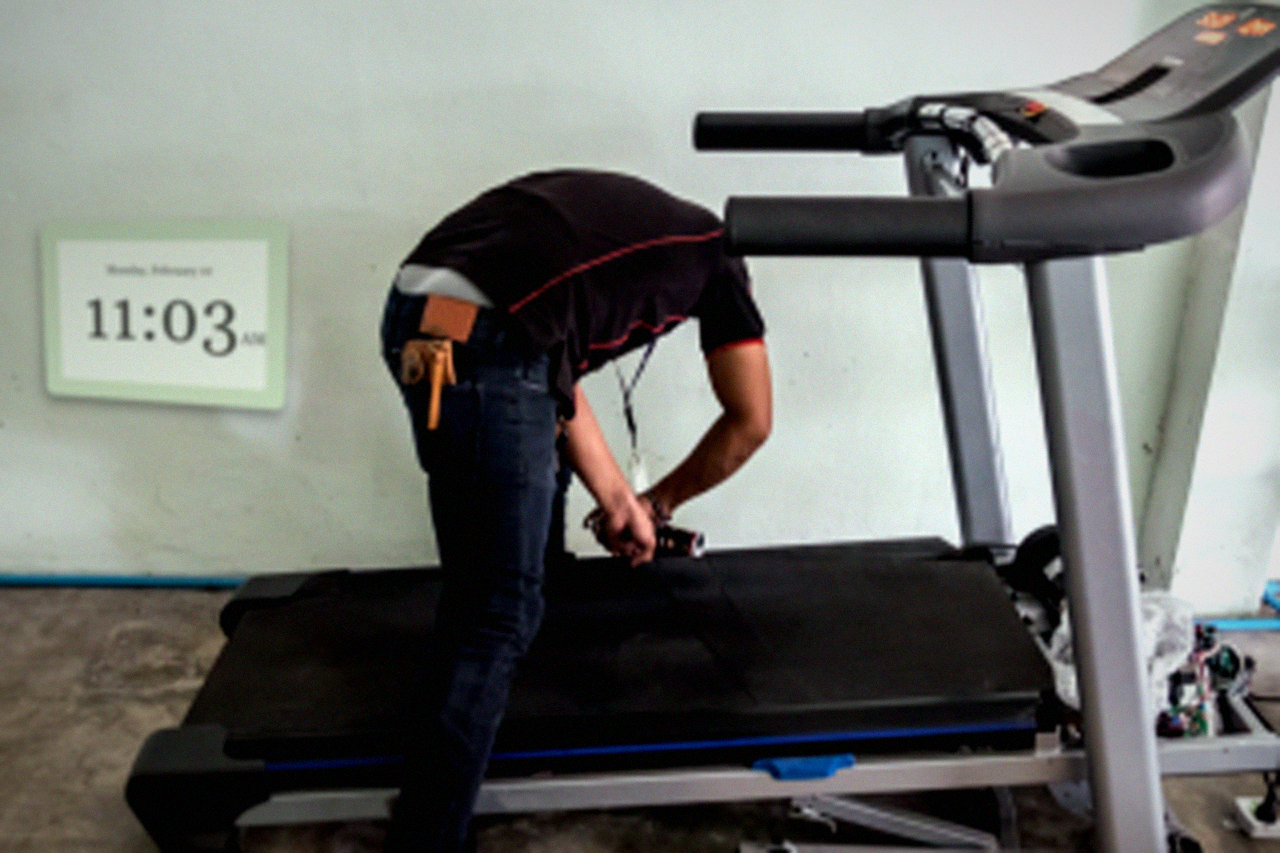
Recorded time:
11 h 03 min
